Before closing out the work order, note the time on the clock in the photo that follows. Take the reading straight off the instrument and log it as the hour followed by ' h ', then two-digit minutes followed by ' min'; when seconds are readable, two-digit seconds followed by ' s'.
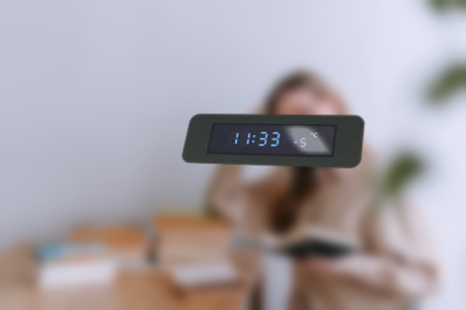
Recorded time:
11 h 33 min
